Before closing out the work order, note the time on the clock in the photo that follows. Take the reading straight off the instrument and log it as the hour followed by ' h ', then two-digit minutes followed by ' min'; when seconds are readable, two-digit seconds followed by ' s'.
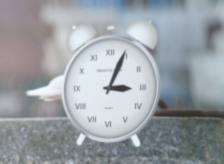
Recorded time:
3 h 04 min
